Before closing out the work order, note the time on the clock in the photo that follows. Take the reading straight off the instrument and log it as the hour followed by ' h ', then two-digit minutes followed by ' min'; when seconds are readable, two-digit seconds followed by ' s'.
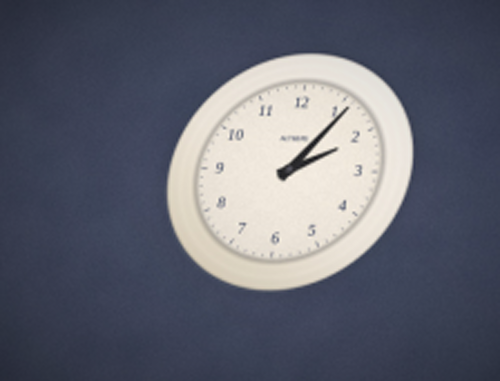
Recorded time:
2 h 06 min
